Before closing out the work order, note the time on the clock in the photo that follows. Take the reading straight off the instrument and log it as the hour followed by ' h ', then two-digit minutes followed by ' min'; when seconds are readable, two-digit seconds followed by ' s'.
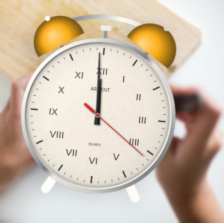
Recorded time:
11 h 59 min 21 s
